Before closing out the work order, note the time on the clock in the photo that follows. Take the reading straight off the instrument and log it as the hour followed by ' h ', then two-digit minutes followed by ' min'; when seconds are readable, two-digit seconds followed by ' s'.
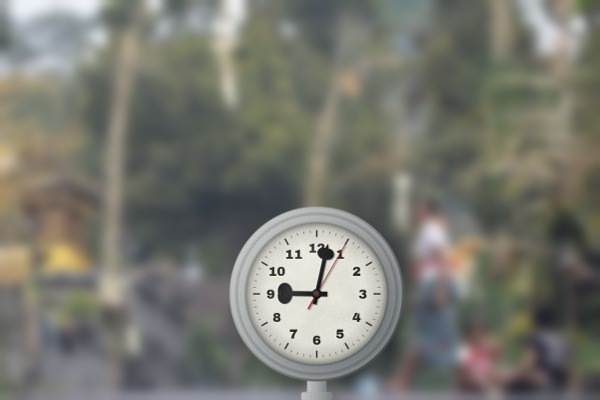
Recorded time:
9 h 02 min 05 s
